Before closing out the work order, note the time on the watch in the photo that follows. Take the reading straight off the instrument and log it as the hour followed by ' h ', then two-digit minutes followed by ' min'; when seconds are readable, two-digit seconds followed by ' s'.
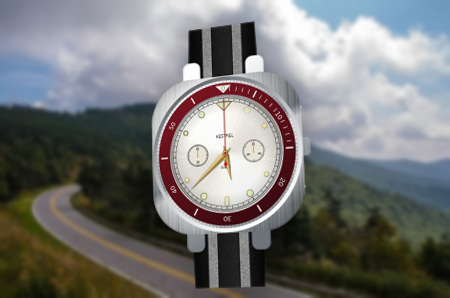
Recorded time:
5 h 38 min
